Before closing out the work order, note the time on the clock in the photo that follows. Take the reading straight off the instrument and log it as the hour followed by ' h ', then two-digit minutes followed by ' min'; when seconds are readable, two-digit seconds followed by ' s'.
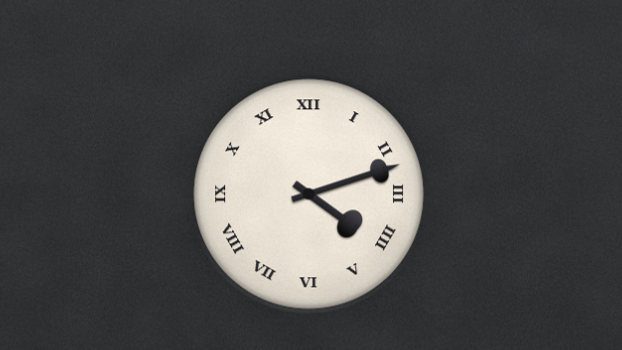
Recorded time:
4 h 12 min
